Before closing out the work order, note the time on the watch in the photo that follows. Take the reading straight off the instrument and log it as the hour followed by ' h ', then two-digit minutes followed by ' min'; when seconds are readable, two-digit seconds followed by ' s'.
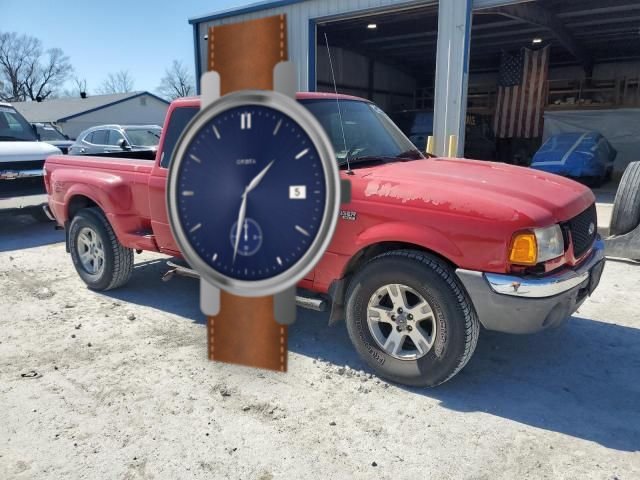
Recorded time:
1 h 32 min
